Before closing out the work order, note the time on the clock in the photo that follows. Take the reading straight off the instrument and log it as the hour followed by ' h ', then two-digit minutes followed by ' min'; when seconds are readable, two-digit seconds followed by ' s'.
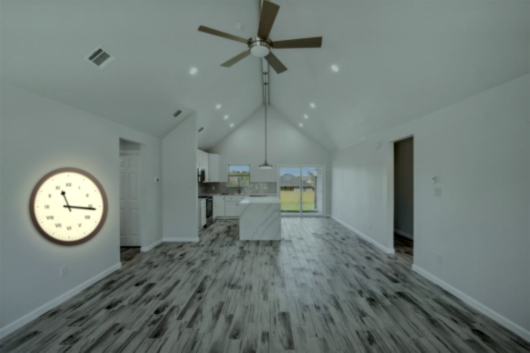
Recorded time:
11 h 16 min
